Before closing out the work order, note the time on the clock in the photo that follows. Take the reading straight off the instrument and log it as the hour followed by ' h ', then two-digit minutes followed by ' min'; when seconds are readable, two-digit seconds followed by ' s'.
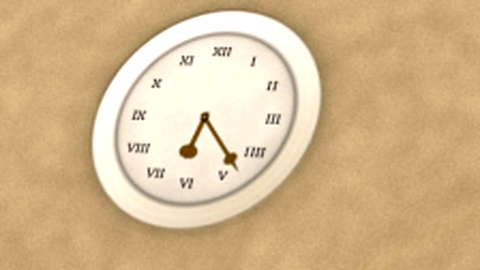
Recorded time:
6 h 23 min
